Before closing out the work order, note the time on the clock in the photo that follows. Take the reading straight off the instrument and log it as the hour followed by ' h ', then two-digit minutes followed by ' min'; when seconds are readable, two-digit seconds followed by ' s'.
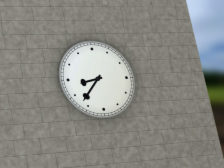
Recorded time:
8 h 37 min
